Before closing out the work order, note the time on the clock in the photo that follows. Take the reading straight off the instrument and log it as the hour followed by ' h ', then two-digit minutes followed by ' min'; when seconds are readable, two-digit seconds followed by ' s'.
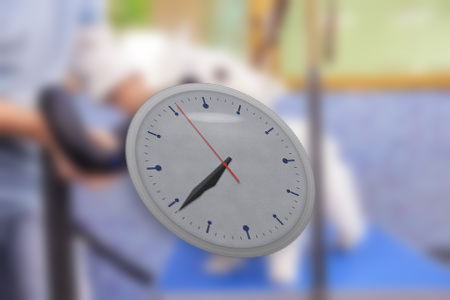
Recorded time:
7 h 38 min 56 s
